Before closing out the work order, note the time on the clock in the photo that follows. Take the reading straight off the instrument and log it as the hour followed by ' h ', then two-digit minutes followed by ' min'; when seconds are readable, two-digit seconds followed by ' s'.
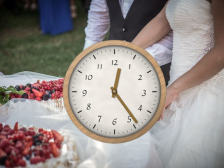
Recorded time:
12 h 24 min
